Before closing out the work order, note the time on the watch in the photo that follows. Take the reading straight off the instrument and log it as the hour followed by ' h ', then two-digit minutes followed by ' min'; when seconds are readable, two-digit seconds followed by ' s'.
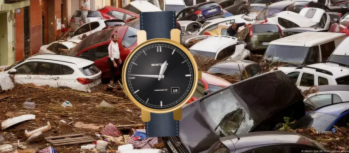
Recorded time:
12 h 46 min
